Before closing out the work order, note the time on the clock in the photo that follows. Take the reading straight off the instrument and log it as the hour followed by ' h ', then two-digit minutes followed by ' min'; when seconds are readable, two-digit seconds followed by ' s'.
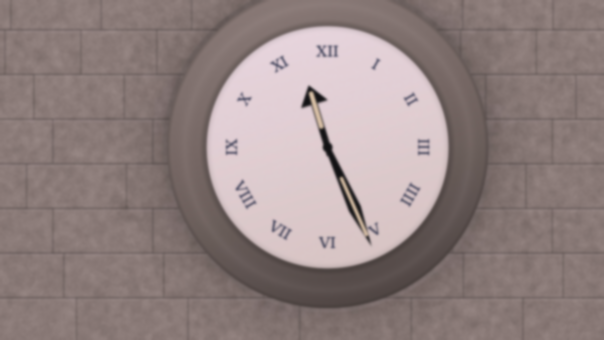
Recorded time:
11 h 26 min
